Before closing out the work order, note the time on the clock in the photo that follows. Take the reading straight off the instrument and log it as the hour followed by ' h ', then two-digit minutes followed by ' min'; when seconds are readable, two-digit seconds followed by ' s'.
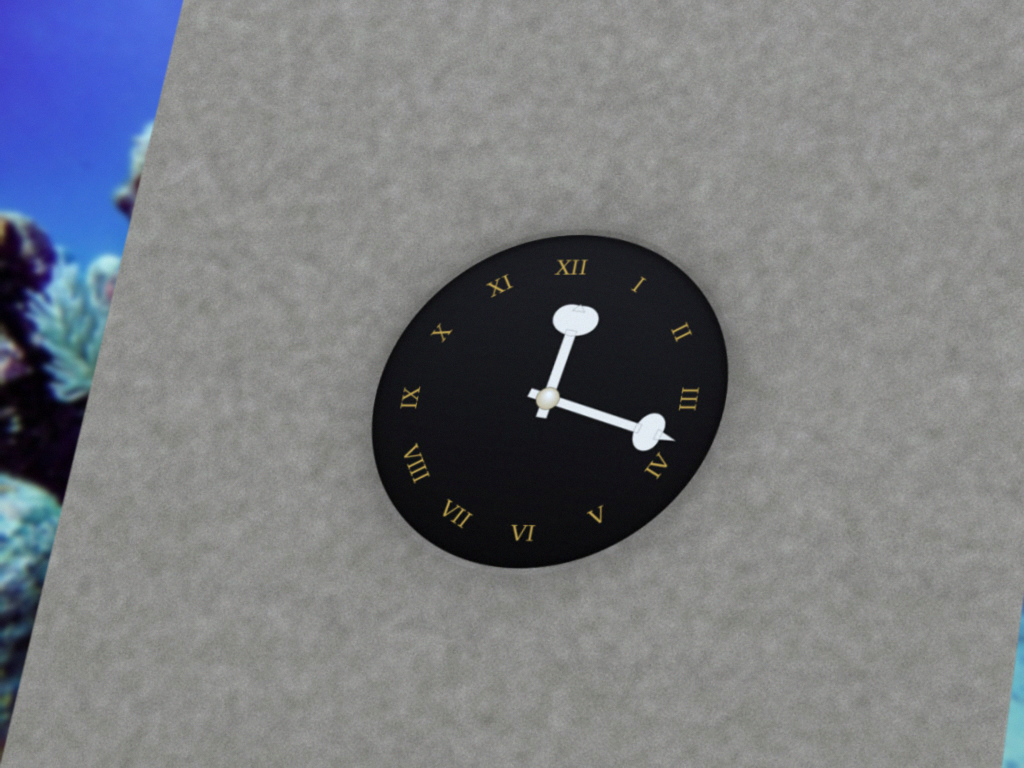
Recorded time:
12 h 18 min
